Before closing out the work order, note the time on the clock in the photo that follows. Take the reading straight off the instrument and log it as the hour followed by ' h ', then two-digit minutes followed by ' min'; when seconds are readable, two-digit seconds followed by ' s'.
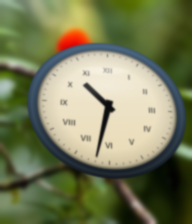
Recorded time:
10 h 32 min
